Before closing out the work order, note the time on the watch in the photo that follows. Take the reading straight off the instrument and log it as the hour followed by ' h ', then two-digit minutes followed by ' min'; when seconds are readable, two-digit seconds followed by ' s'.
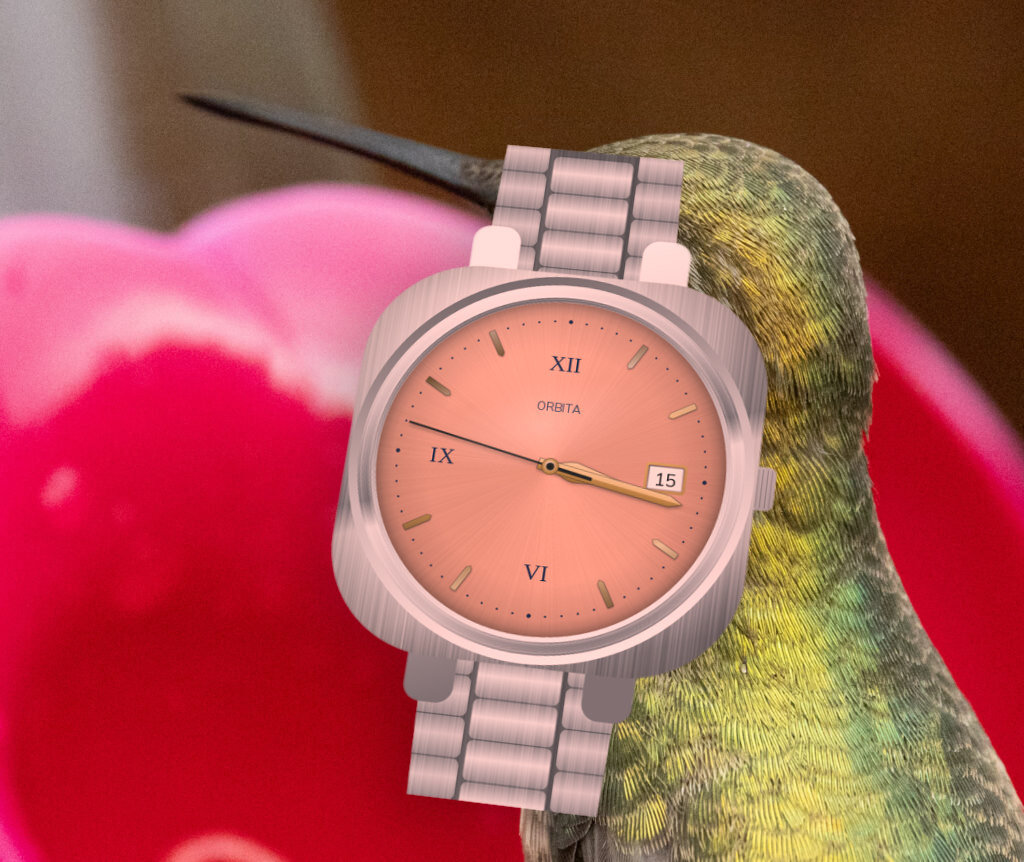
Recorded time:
3 h 16 min 47 s
